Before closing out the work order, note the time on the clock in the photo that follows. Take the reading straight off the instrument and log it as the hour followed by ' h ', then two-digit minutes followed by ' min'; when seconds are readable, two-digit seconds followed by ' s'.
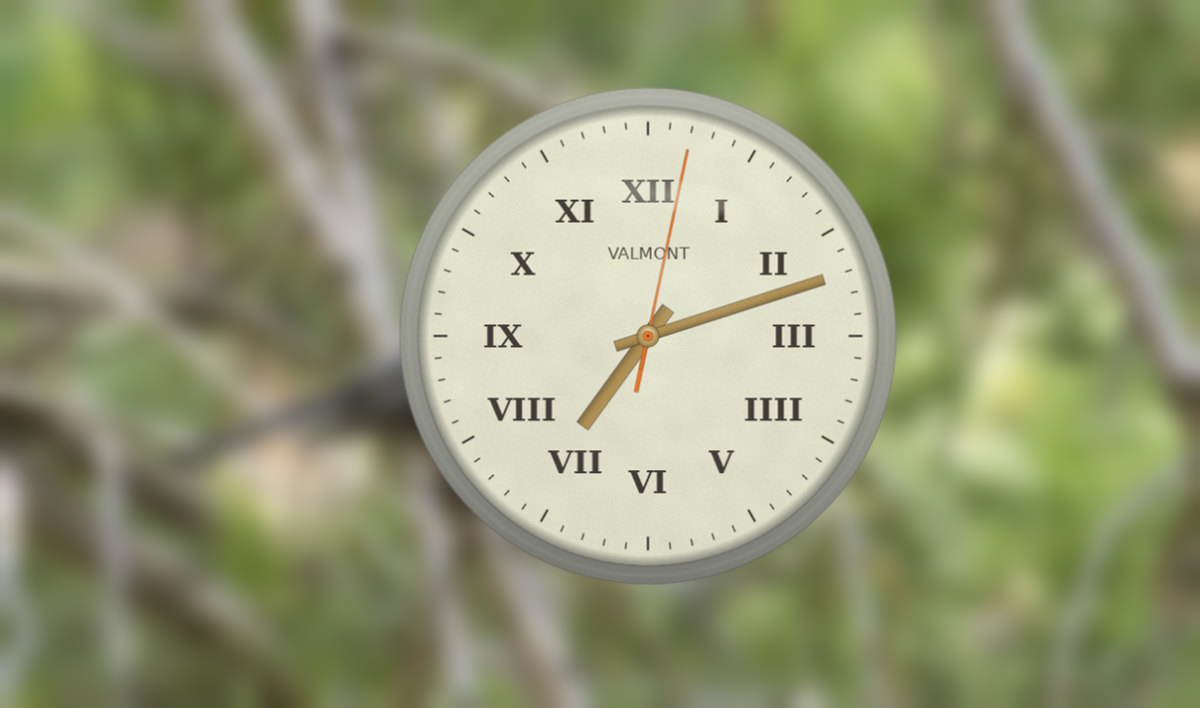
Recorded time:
7 h 12 min 02 s
